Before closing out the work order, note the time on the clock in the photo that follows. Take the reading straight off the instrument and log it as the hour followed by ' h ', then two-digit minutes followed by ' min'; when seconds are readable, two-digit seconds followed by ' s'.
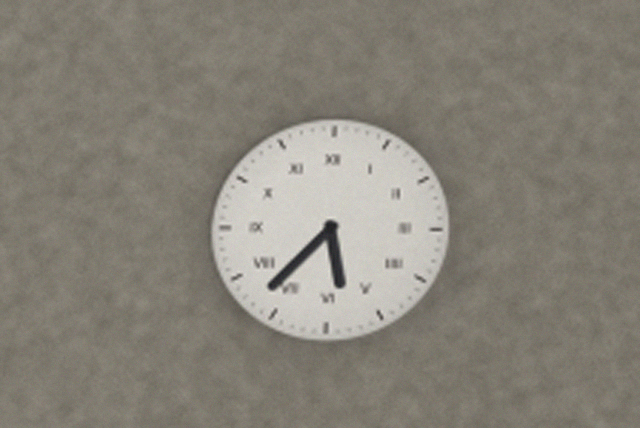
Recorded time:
5 h 37 min
